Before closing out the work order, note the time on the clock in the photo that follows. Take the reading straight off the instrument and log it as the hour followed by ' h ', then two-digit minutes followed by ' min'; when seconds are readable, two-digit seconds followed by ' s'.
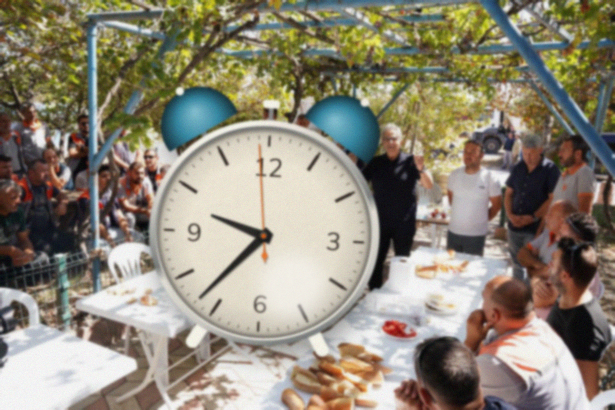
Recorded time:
9 h 36 min 59 s
